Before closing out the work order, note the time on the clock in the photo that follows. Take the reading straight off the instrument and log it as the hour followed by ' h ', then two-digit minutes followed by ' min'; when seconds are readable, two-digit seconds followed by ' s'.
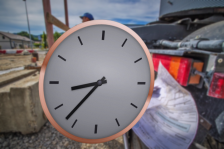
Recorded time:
8 h 37 min
